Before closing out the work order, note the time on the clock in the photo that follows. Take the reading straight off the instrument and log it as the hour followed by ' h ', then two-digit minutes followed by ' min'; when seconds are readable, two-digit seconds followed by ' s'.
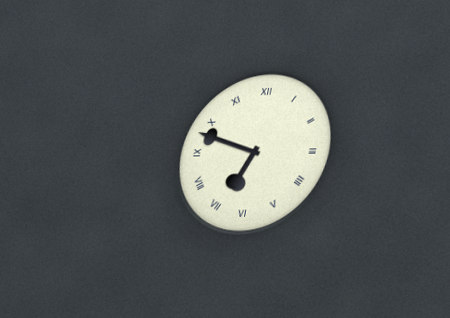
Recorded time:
6 h 48 min
